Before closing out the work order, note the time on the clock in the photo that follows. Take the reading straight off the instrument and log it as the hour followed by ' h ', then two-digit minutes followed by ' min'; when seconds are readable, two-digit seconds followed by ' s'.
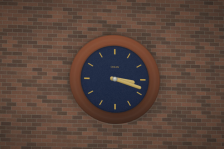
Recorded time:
3 h 18 min
